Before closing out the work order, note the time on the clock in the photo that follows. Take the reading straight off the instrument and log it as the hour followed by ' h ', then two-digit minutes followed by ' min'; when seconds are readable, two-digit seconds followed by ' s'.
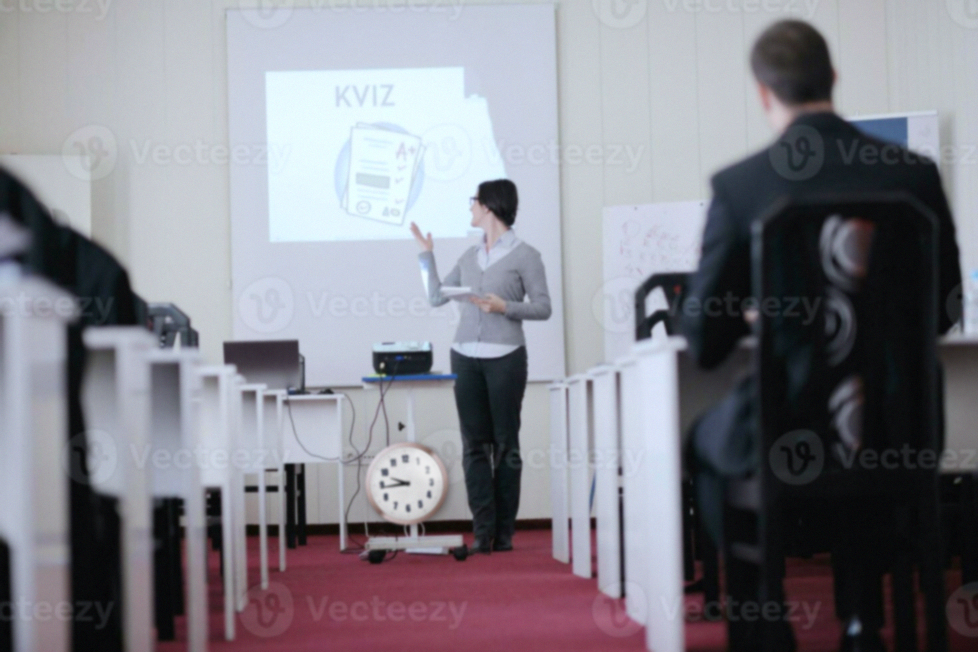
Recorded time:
9 h 44 min
